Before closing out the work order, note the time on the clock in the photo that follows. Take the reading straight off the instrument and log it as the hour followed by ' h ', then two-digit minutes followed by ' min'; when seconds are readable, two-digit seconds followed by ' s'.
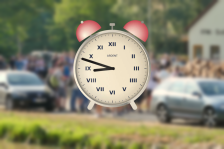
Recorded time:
8 h 48 min
